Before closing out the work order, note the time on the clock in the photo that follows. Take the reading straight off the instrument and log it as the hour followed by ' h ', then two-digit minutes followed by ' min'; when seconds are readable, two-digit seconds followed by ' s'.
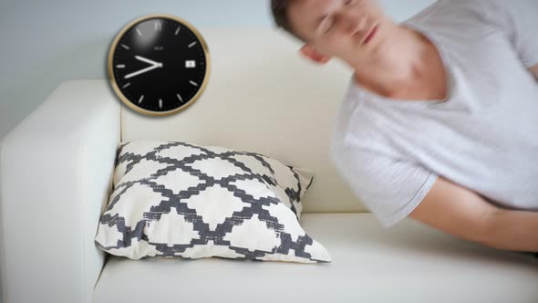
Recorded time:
9 h 42 min
